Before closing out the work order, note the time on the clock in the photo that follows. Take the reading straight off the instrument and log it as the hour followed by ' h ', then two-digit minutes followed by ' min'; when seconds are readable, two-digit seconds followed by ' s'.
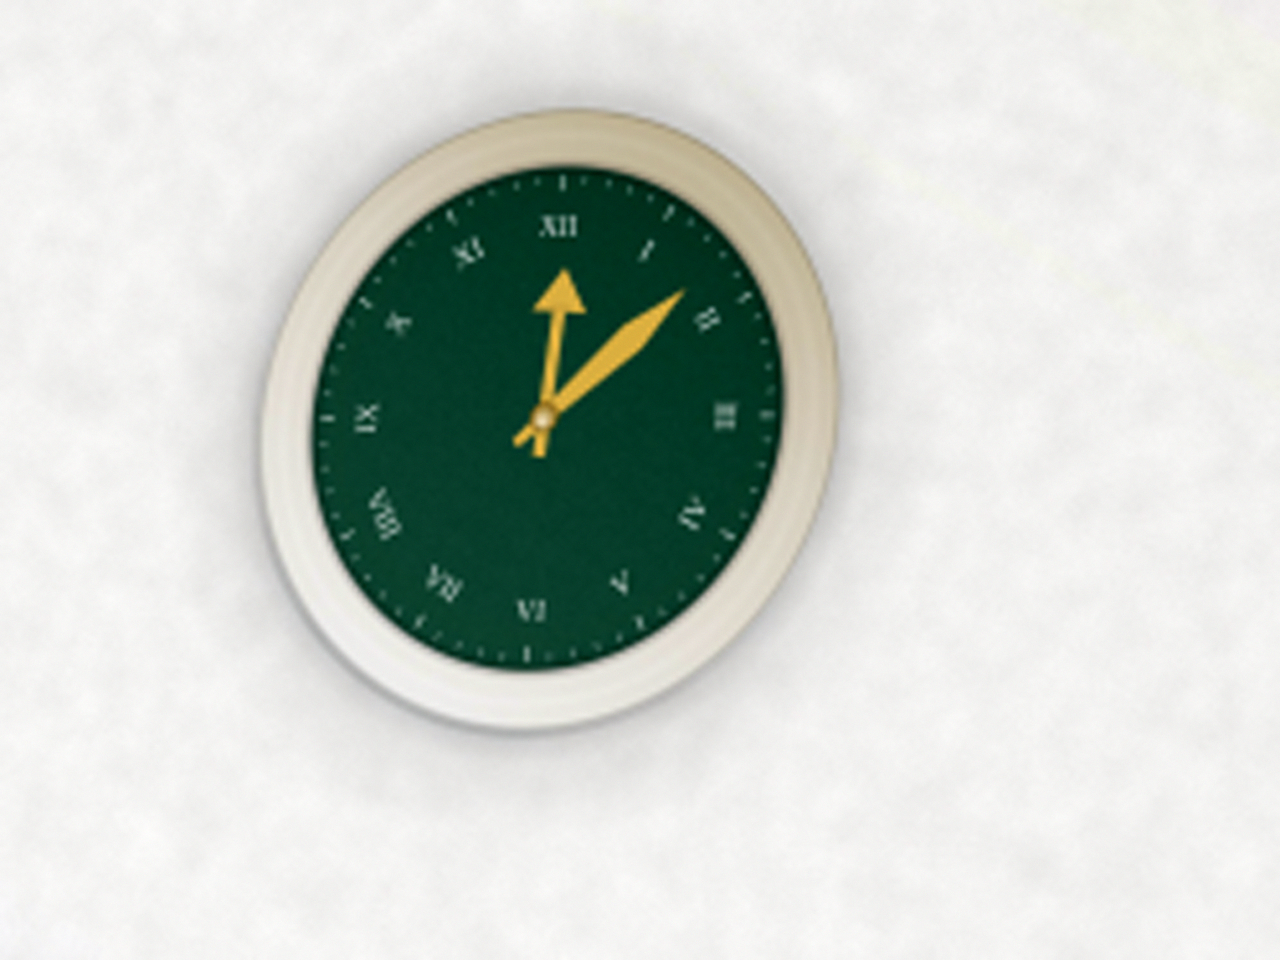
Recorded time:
12 h 08 min
